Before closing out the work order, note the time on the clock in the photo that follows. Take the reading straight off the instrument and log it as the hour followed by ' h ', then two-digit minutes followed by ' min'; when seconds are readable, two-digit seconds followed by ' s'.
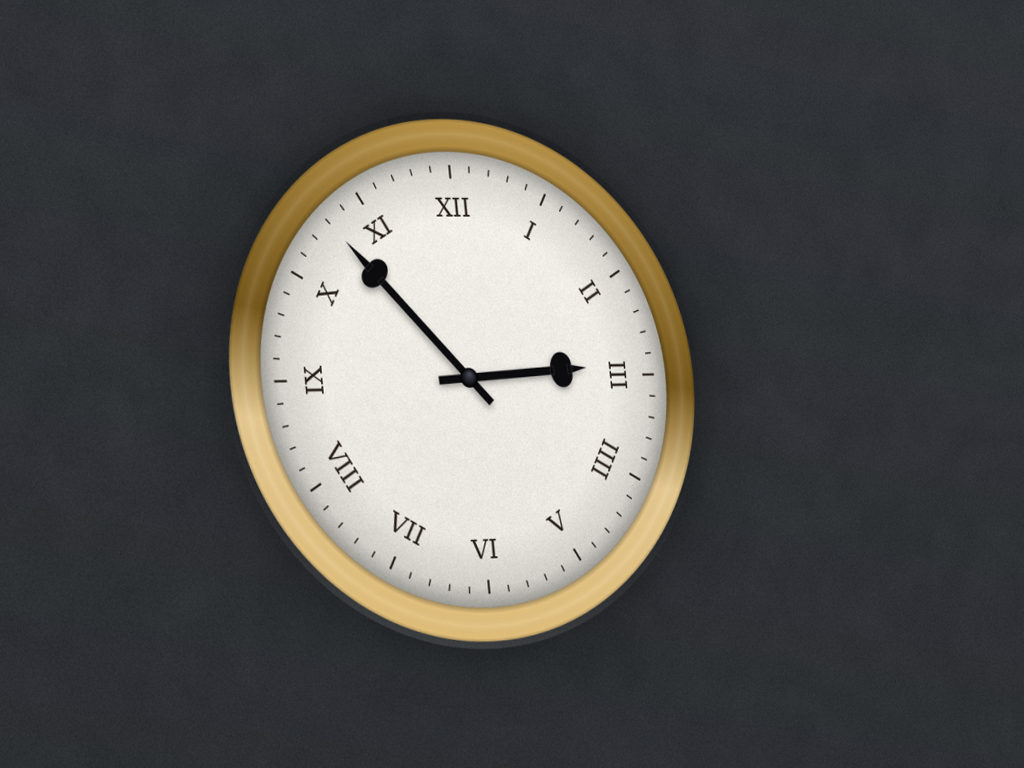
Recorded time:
2 h 53 min
